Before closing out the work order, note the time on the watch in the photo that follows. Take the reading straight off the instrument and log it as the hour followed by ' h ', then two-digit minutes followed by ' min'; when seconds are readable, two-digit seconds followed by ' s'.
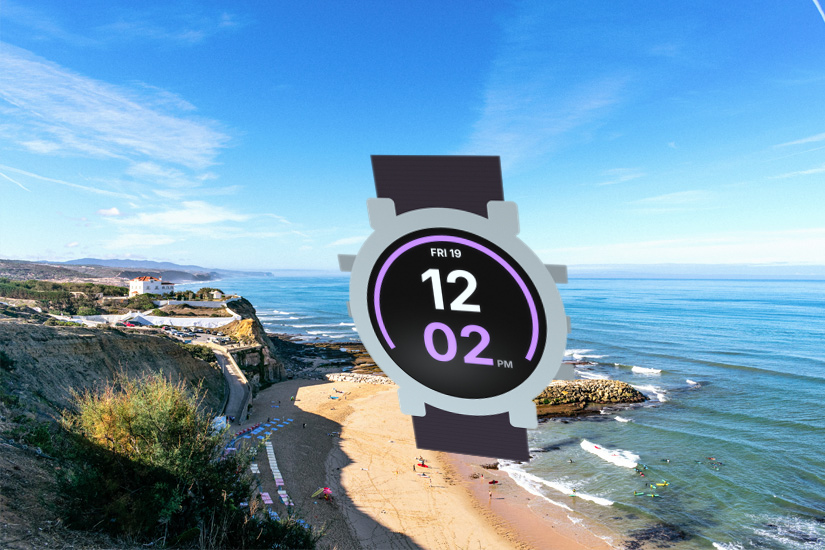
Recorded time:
12 h 02 min
